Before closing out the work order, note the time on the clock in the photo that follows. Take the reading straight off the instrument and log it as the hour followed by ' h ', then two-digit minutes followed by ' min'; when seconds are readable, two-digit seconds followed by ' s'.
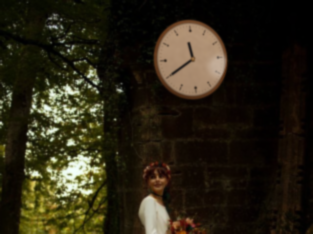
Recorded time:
11 h 40 min
